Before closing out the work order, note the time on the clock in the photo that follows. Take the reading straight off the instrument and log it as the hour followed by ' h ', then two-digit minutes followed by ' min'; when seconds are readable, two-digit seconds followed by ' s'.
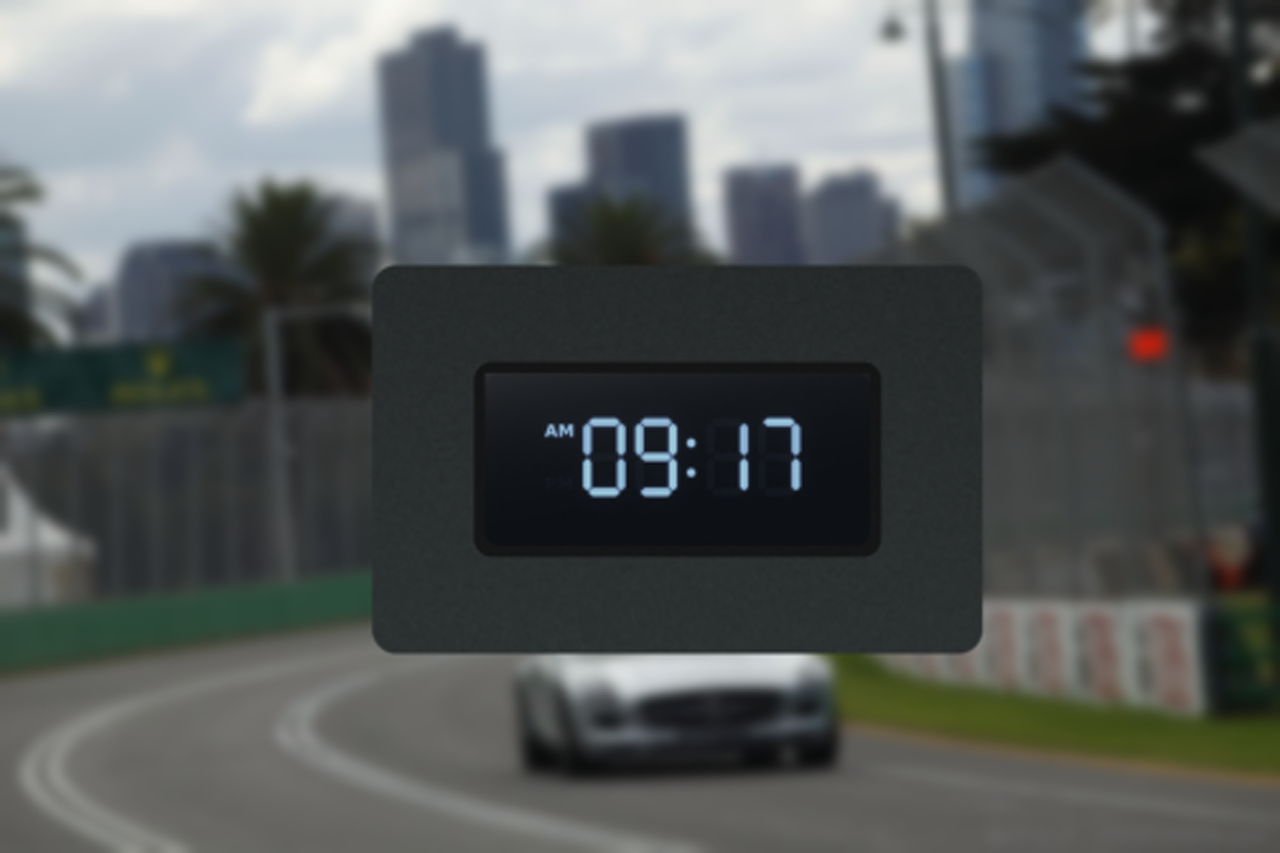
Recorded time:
9 h 17 min
